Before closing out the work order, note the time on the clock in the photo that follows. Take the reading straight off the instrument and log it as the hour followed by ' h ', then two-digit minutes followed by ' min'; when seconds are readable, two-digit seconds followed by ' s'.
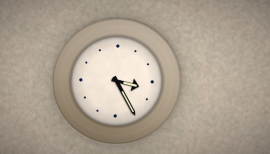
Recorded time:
3 h 25 min
